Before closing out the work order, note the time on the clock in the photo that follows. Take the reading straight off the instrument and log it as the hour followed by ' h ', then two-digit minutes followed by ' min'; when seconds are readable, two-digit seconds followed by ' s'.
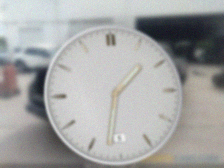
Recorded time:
1 h 32 min
